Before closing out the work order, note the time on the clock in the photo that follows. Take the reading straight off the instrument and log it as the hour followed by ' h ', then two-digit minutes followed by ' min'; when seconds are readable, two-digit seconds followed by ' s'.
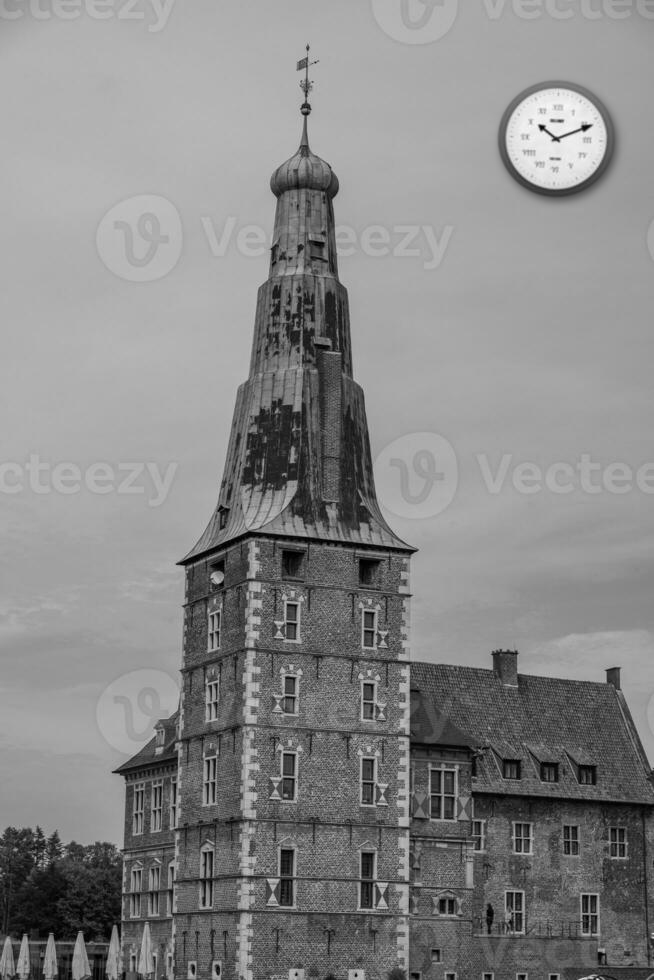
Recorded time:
10 h 11 min
